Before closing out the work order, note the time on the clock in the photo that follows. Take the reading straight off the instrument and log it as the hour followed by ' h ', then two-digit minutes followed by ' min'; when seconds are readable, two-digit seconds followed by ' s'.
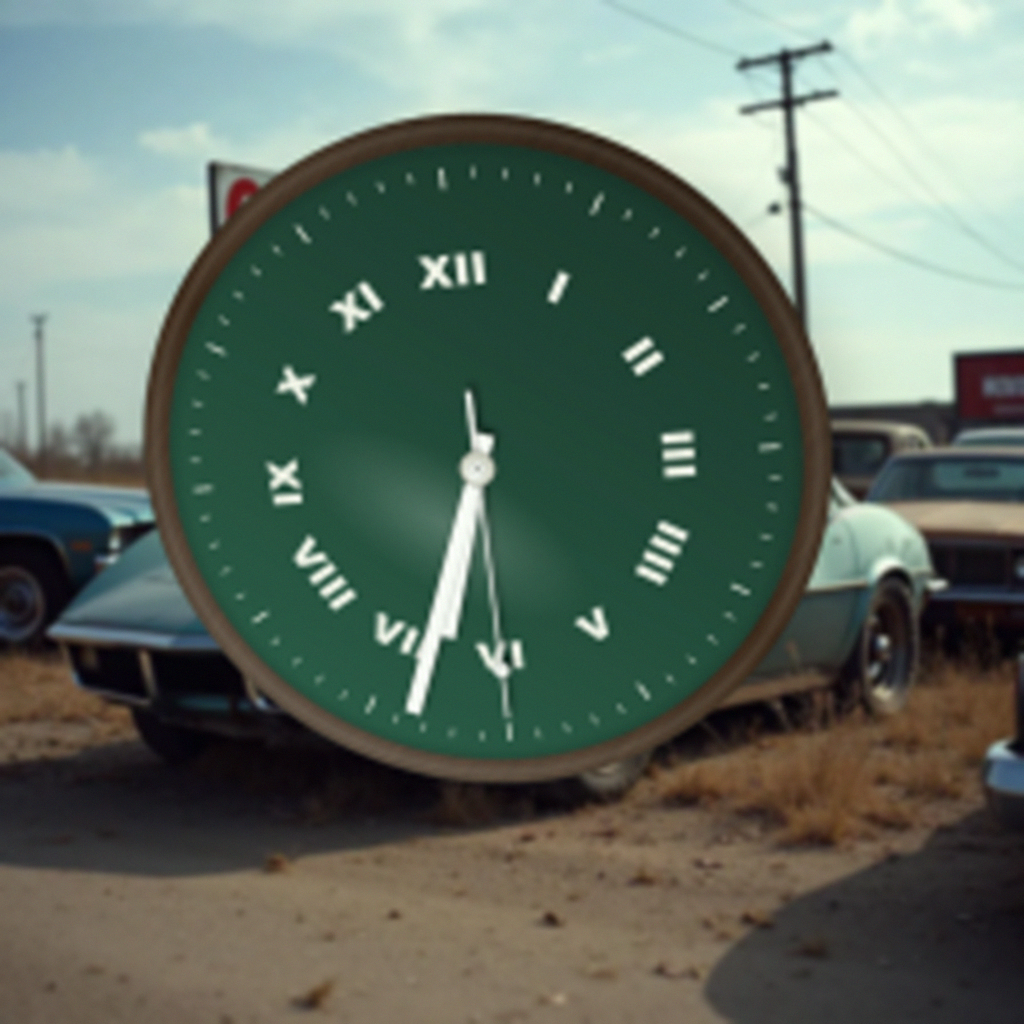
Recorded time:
6 h 33 min 30 s
